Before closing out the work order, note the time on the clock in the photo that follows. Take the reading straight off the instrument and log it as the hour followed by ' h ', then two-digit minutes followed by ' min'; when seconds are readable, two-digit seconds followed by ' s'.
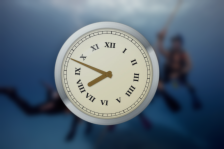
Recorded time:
7 h 48 min
